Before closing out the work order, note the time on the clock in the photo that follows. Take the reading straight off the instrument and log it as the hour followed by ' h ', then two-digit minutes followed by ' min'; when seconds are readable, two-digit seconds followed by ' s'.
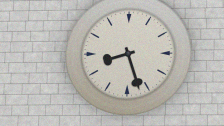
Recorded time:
8 h 27 min
